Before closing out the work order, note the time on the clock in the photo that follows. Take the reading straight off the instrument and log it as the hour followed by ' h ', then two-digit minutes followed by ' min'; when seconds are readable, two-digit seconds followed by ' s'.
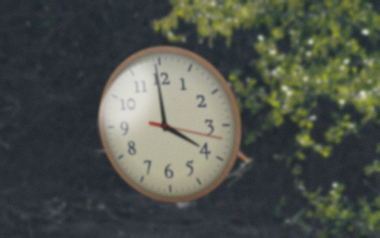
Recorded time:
3 h 59 min 17 s
